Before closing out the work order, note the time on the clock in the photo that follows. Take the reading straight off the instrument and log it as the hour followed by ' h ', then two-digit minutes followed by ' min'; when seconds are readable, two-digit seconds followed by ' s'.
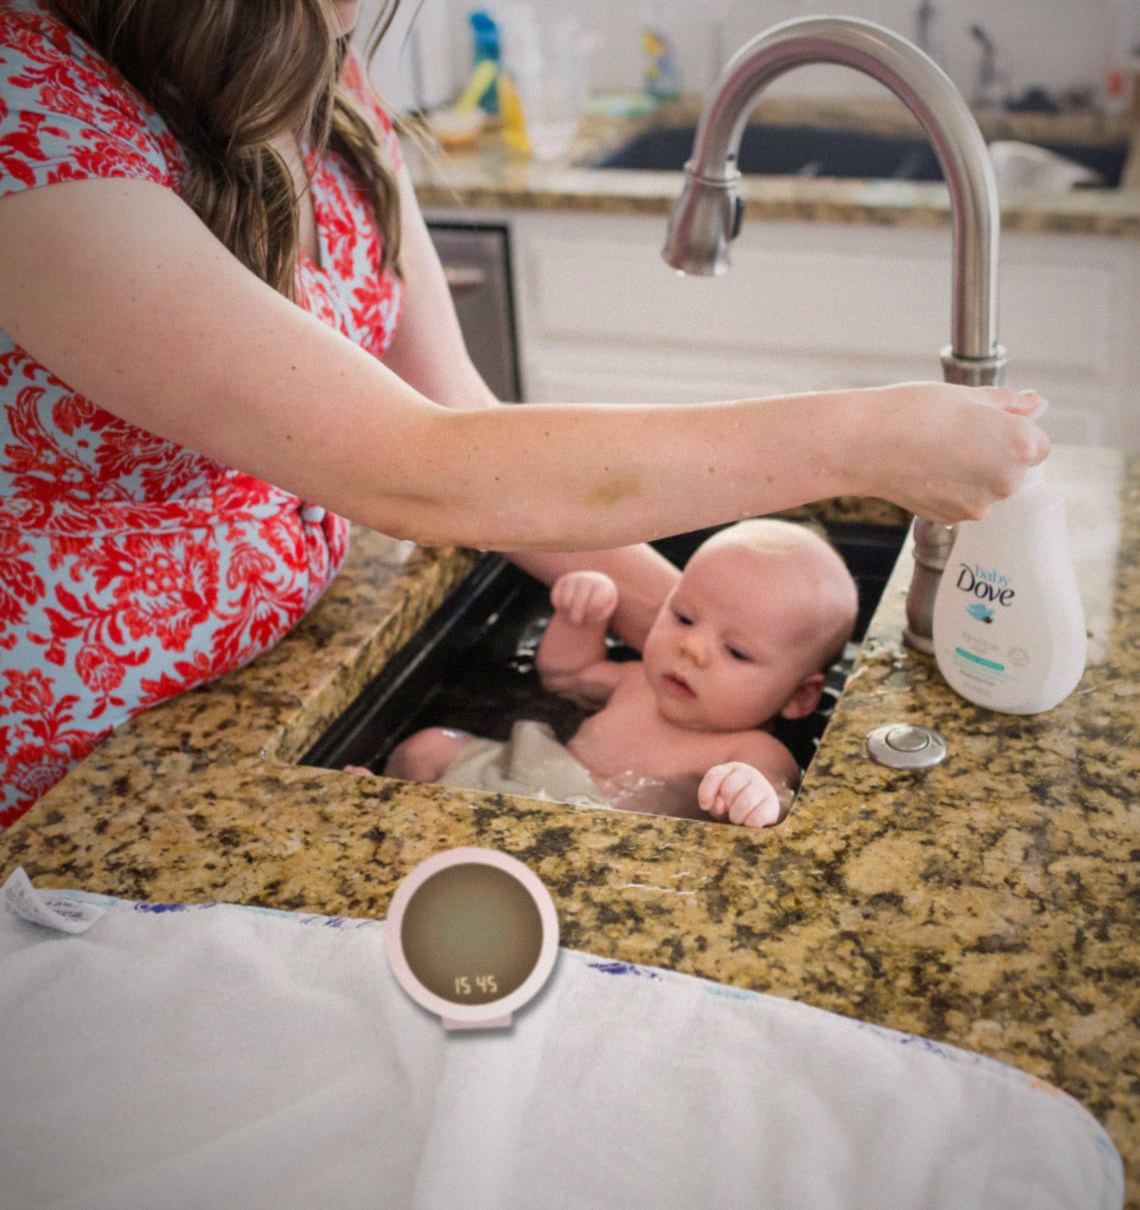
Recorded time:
15 h 45 min
